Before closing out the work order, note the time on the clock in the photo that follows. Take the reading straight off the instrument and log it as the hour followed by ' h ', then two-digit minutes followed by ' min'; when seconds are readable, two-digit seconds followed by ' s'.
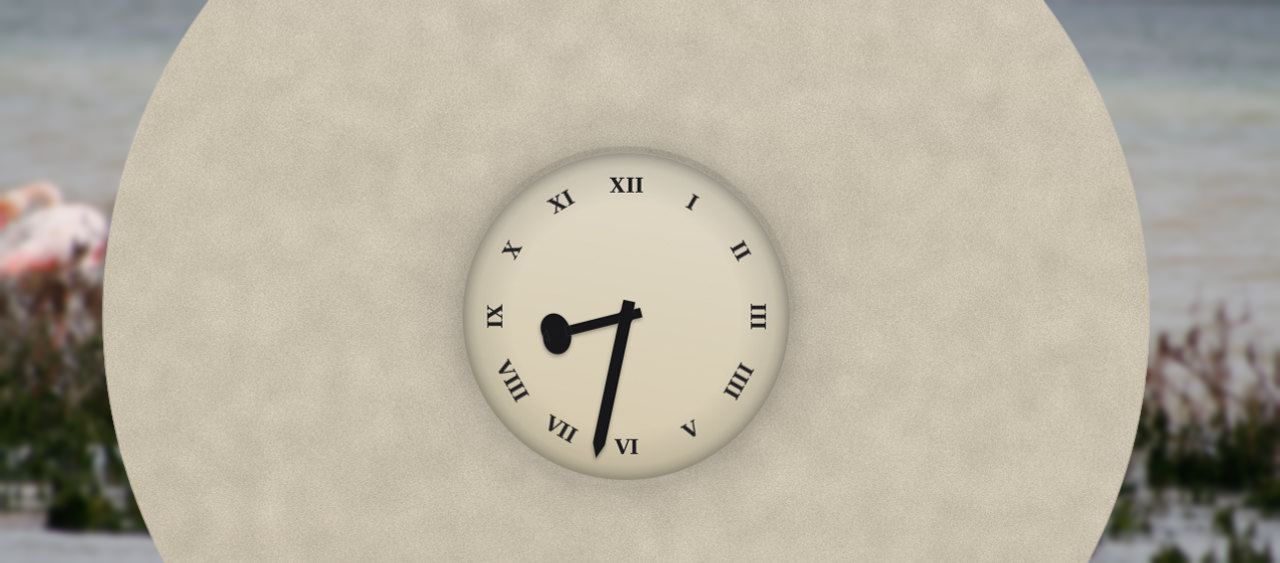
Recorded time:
8 h 32 min
